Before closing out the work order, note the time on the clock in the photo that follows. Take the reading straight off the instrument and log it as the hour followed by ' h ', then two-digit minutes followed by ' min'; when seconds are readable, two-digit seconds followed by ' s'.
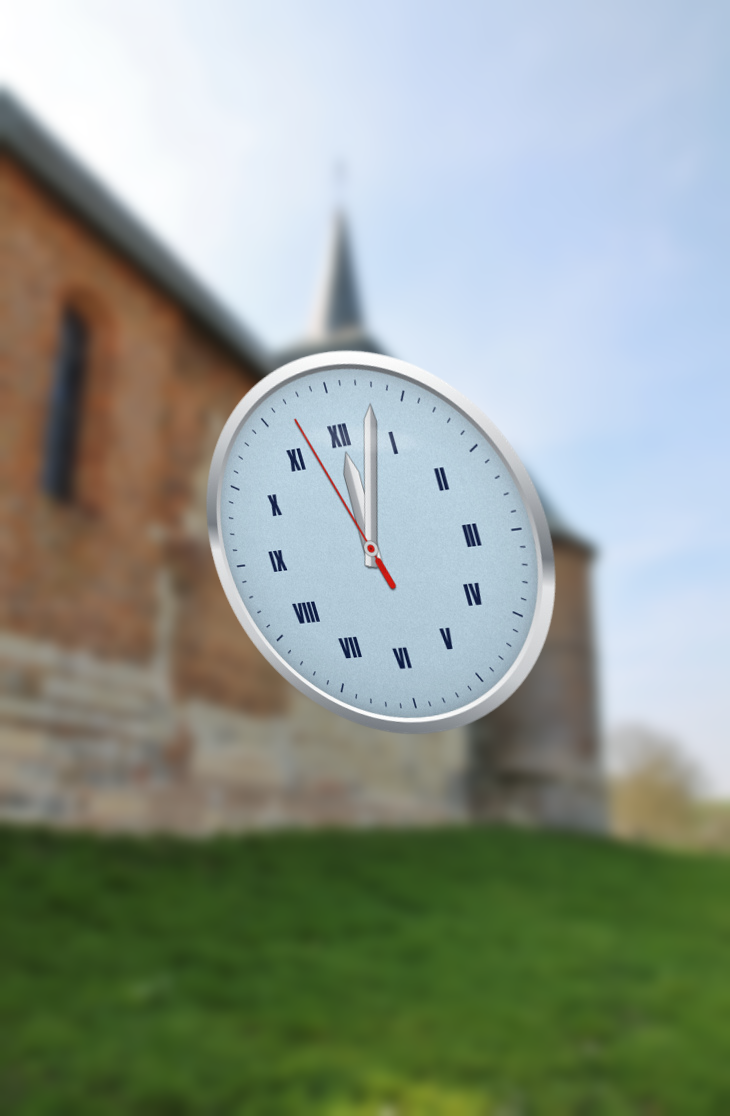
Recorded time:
12 h 02 min 57 s
